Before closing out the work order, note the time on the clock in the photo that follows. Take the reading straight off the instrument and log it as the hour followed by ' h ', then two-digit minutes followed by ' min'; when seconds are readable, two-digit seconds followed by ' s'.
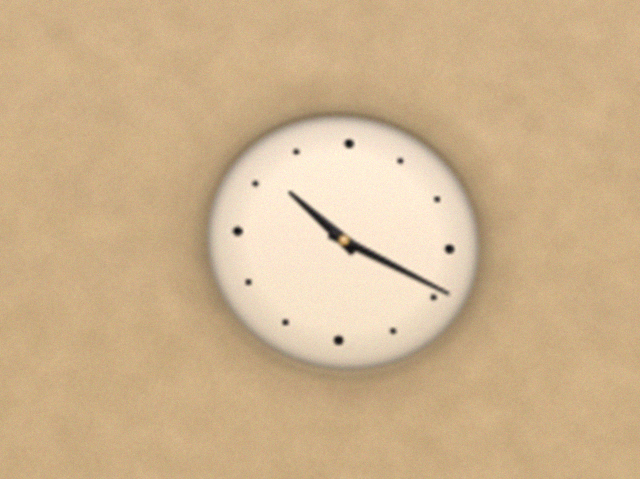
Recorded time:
10 h 19 min
